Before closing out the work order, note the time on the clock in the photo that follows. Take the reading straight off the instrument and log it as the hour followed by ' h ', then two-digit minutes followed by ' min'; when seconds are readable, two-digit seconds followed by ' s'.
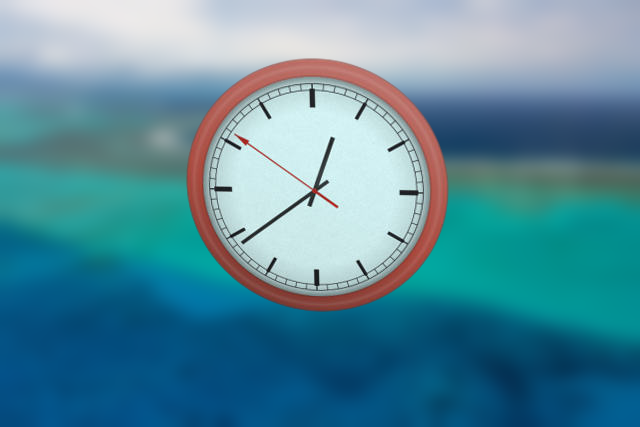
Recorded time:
12 h 38 min 51 s
